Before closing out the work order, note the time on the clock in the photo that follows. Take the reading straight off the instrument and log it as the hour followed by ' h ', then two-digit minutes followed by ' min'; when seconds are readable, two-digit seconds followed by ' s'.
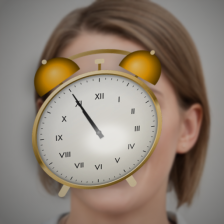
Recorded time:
10 h 55 min
